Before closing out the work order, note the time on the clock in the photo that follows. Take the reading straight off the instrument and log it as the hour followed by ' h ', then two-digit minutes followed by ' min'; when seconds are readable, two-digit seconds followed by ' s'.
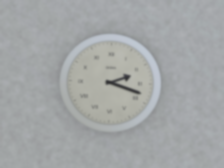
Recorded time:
2 h 18 min
